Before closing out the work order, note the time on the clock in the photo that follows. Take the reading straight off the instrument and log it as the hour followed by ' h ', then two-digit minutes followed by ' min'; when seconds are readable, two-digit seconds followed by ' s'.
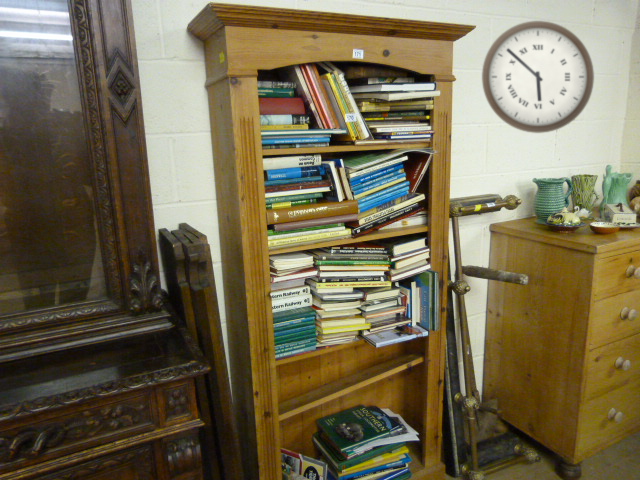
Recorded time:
5 h 52 min
